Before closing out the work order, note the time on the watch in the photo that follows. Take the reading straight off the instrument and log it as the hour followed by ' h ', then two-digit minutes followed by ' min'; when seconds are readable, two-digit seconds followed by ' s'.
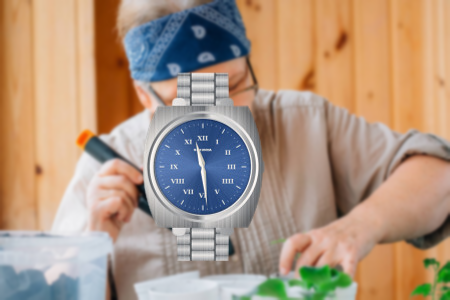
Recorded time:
11 h 29 min
